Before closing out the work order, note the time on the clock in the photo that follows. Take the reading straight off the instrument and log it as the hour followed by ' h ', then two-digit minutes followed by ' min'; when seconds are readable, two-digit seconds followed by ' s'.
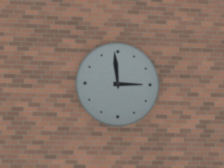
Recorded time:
2 h 59 min
